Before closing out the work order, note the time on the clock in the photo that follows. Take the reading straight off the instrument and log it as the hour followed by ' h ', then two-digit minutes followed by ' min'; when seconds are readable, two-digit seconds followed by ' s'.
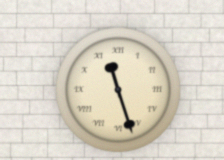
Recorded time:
11 h 27 min
